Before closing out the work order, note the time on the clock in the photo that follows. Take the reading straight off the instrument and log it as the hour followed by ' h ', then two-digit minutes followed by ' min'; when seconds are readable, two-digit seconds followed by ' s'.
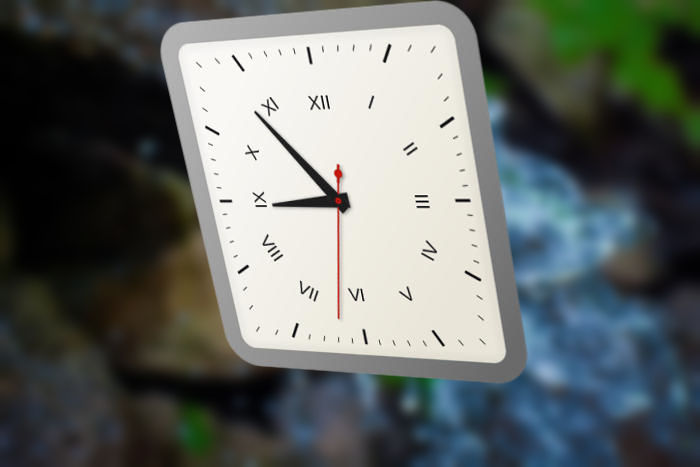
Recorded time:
8 h 53 min 32 s
